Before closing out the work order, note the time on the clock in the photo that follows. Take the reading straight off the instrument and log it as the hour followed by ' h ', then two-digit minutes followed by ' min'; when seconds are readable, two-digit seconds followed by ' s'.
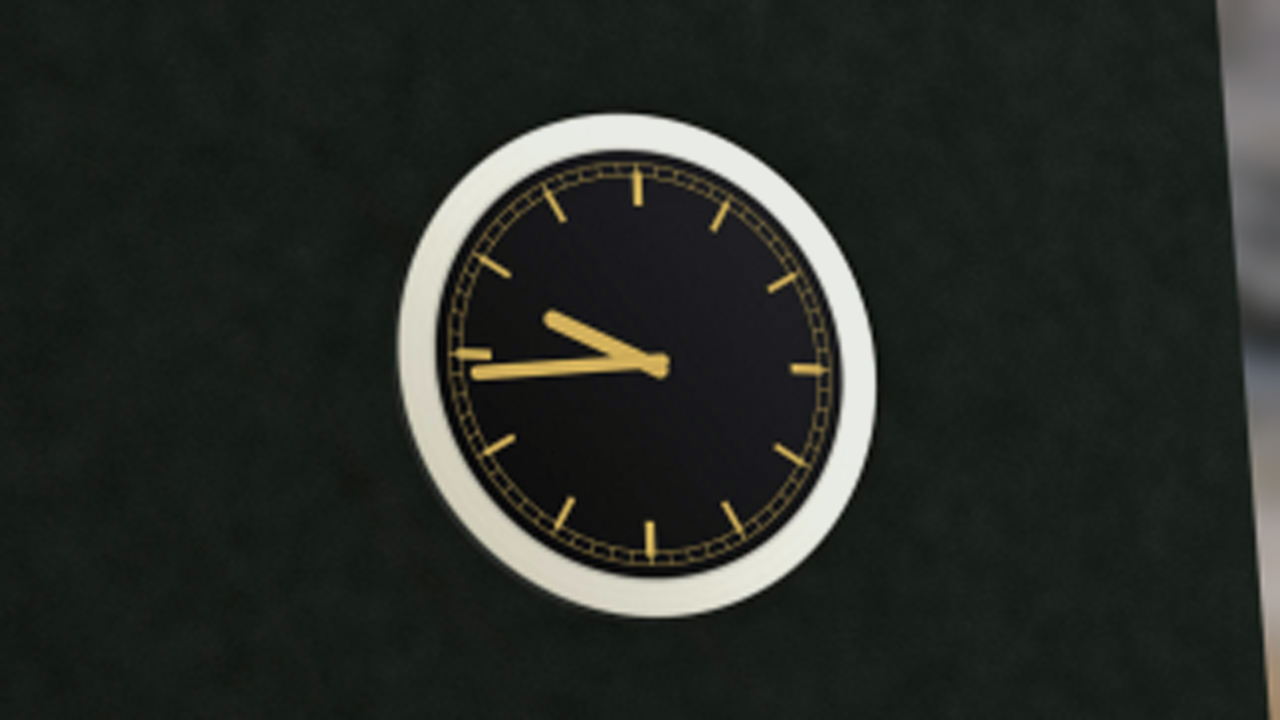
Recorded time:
9 h 44 min
